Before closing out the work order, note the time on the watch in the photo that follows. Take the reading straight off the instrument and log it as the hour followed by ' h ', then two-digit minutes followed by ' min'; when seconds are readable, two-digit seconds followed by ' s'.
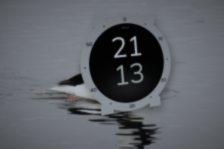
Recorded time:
21 h 13 min
